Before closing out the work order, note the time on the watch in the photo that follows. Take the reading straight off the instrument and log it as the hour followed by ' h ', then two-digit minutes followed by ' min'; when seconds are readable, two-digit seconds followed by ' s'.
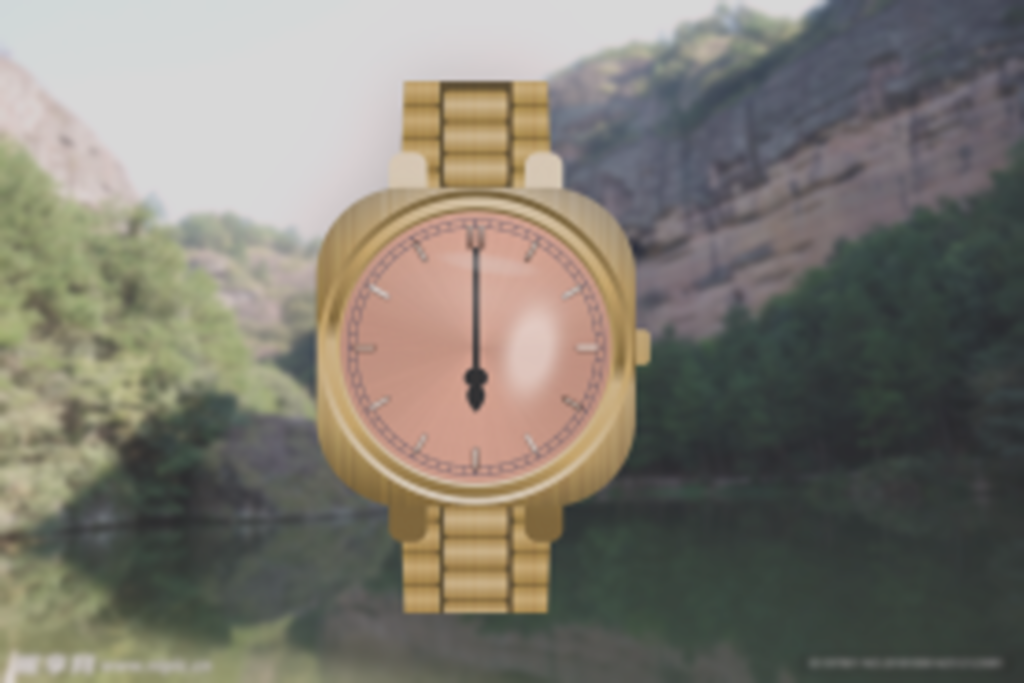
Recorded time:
6 h 00 min
